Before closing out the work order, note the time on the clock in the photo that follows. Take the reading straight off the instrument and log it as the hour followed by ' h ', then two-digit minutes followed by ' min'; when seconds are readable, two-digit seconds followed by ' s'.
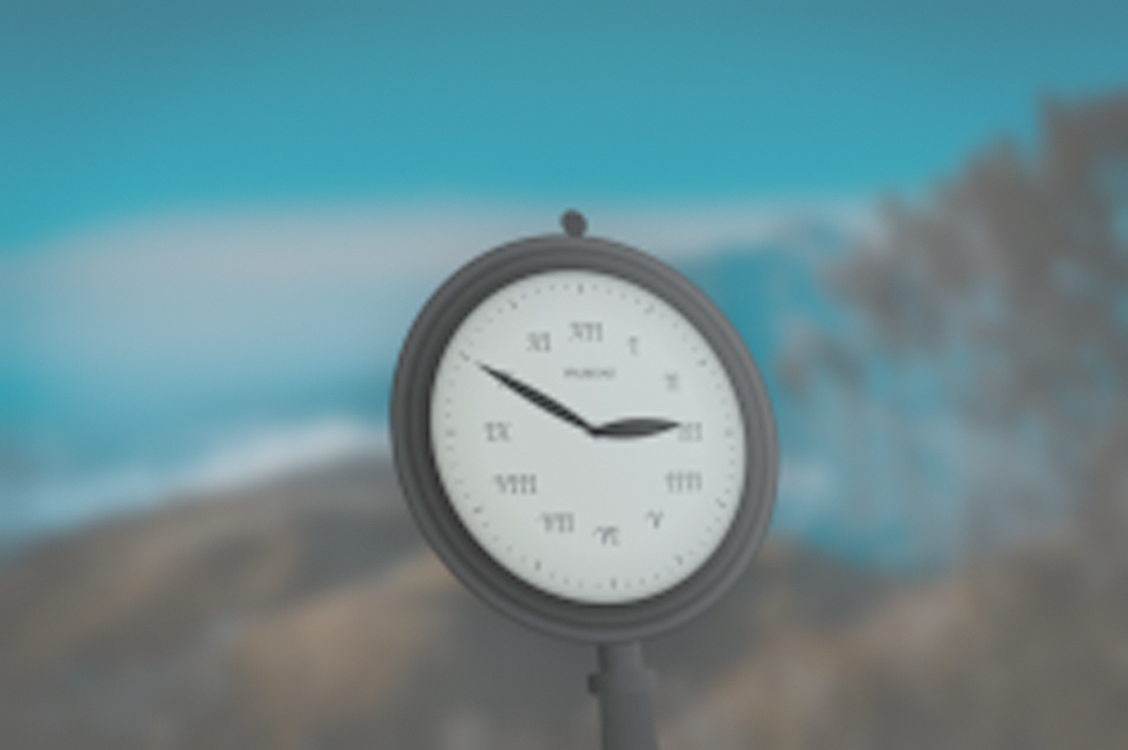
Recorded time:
2 h 50 min
